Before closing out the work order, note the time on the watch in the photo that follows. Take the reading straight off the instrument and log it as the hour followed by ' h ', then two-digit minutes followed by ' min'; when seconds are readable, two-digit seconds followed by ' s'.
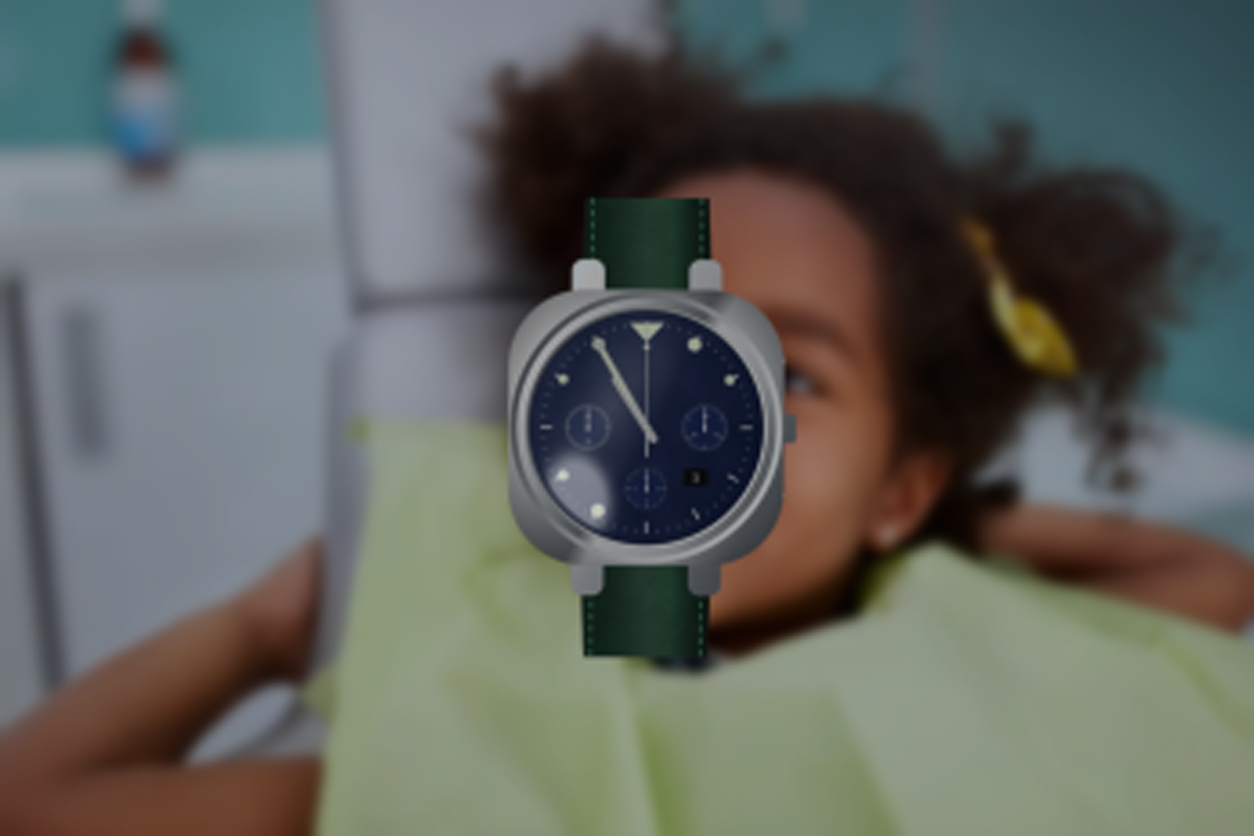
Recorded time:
10 h 55 min
